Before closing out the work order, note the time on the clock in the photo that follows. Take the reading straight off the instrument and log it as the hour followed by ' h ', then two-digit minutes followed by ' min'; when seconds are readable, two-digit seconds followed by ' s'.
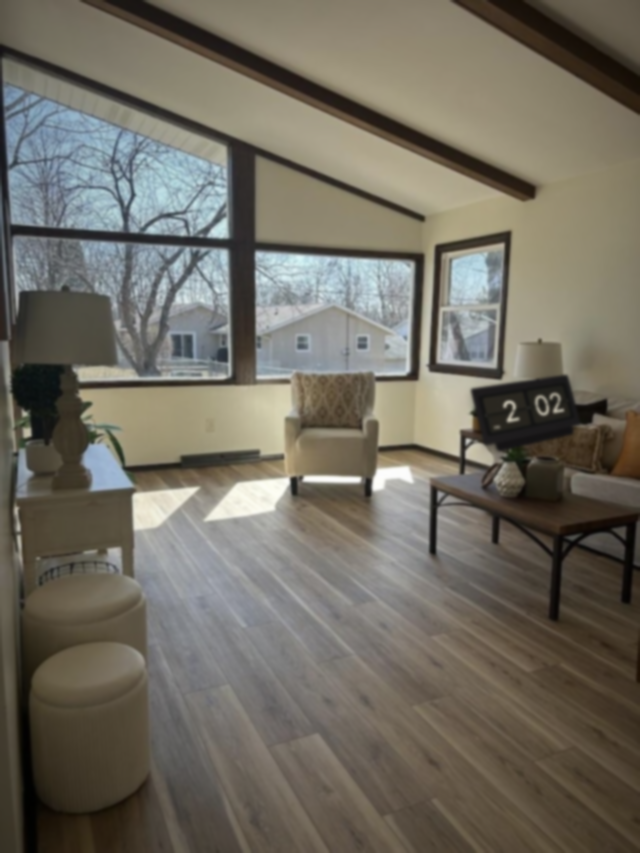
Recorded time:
2 h 02 min
